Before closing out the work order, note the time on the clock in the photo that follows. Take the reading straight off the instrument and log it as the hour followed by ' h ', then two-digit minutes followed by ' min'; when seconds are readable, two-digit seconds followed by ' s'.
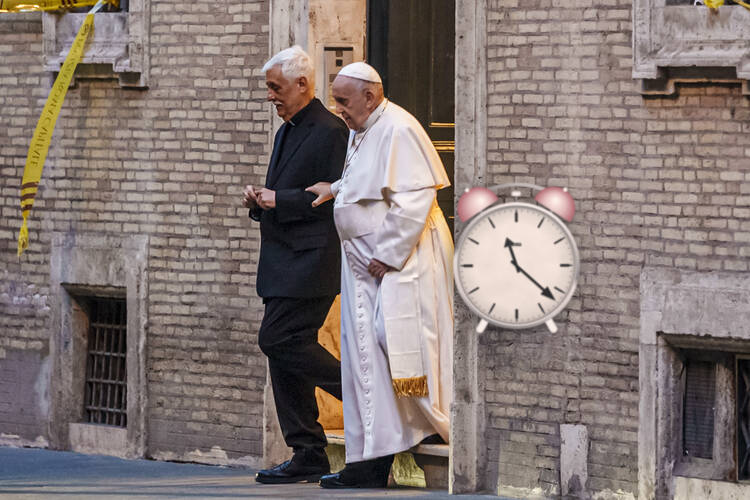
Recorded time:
11 h 22 min
